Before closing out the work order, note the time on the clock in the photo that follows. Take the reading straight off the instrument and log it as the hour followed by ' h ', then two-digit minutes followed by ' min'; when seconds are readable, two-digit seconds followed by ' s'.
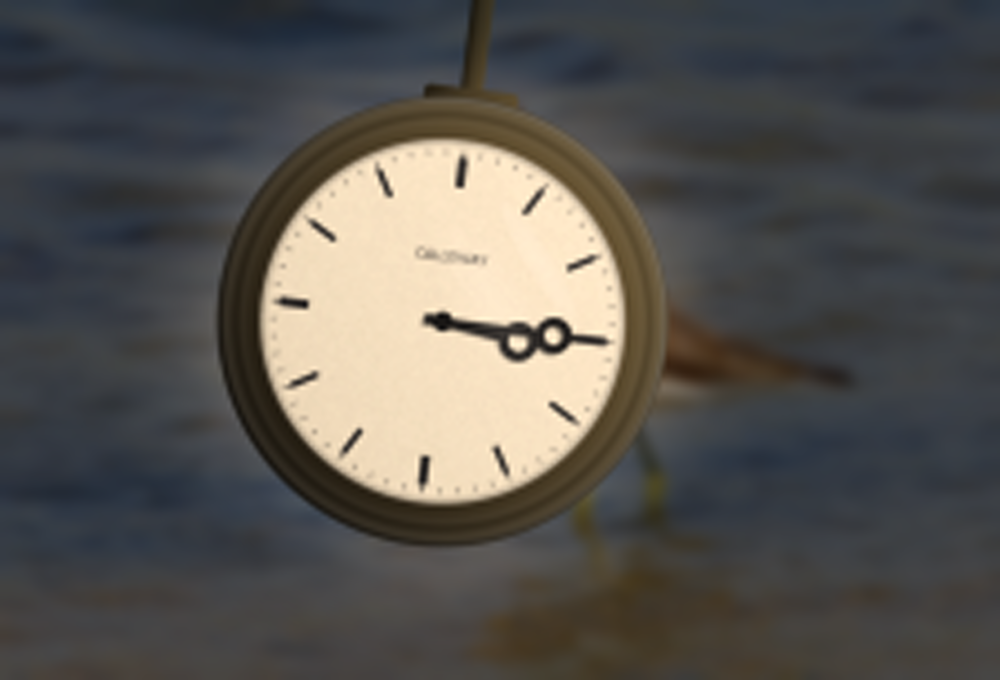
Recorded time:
3 h 15 min
